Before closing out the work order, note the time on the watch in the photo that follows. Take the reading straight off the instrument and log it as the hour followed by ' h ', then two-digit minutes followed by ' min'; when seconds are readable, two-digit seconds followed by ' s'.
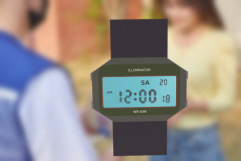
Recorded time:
12 h 00 min 18 s
